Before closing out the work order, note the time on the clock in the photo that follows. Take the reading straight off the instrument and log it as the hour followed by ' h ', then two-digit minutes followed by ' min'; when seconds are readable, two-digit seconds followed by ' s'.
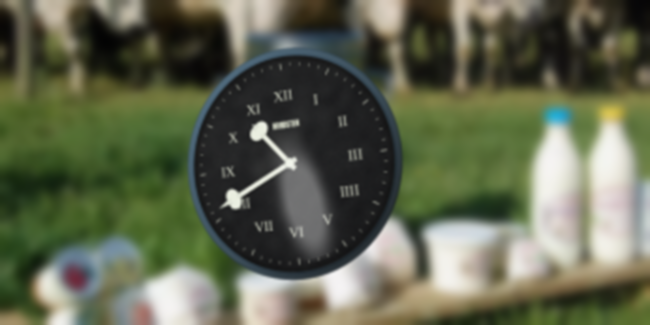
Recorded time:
10 h 41 min
